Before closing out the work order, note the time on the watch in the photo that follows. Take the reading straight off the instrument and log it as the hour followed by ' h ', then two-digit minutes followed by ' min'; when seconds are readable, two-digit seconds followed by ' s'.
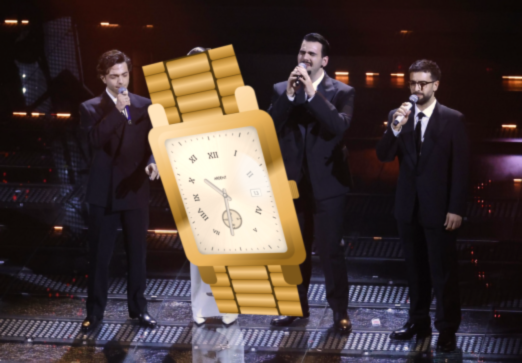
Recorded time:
10 h 31 min
